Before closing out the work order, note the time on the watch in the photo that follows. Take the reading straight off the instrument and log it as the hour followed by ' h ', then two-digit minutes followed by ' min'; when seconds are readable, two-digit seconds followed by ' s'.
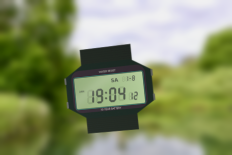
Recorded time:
19 h 04 min 12 s
